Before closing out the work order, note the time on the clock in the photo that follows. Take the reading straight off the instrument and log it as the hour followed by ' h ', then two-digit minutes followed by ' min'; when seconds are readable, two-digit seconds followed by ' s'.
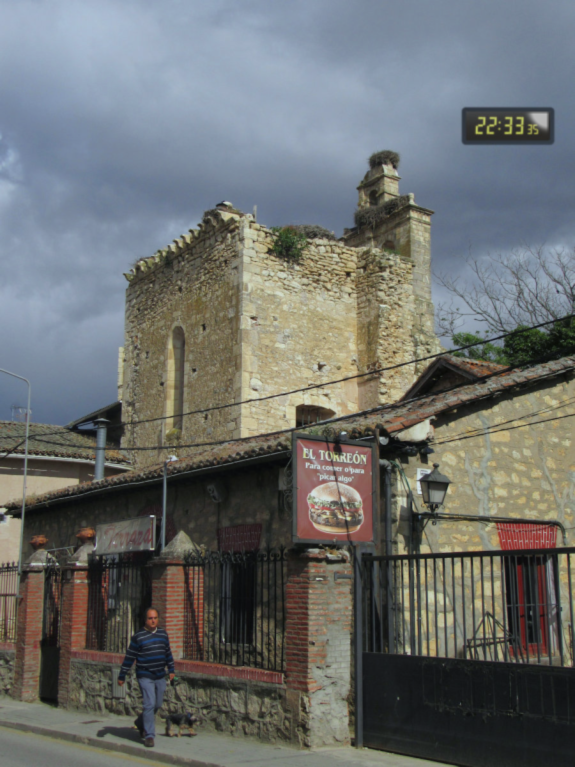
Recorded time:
22 h 33 min
